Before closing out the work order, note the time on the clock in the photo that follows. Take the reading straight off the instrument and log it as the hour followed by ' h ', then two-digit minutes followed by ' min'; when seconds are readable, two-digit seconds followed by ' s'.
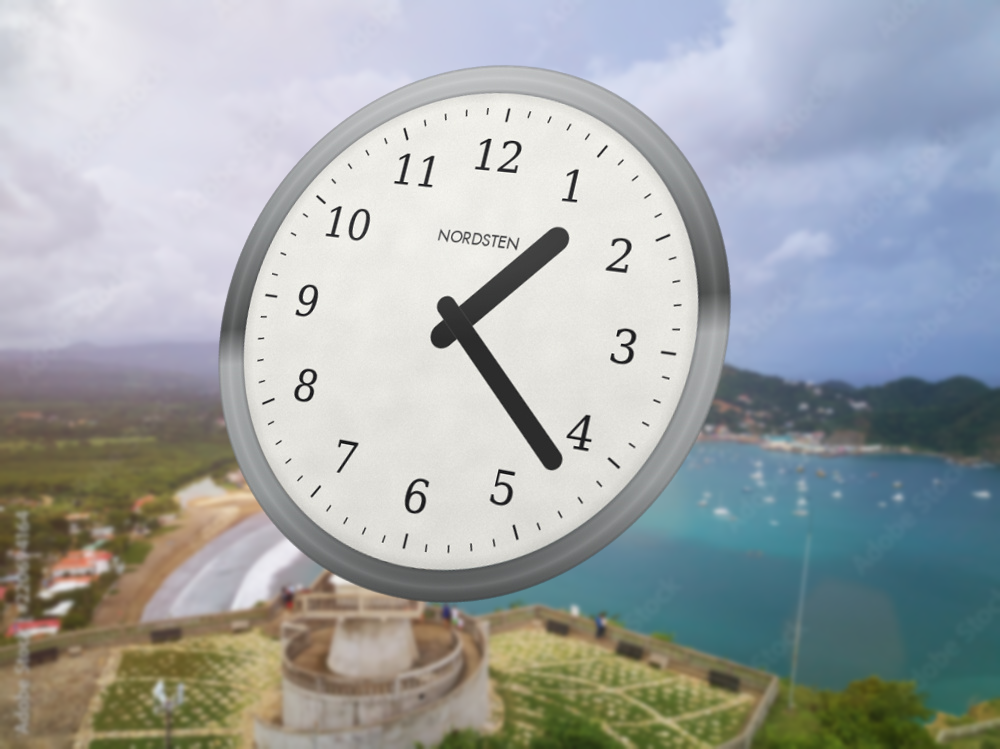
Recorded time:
1 h 22 min
